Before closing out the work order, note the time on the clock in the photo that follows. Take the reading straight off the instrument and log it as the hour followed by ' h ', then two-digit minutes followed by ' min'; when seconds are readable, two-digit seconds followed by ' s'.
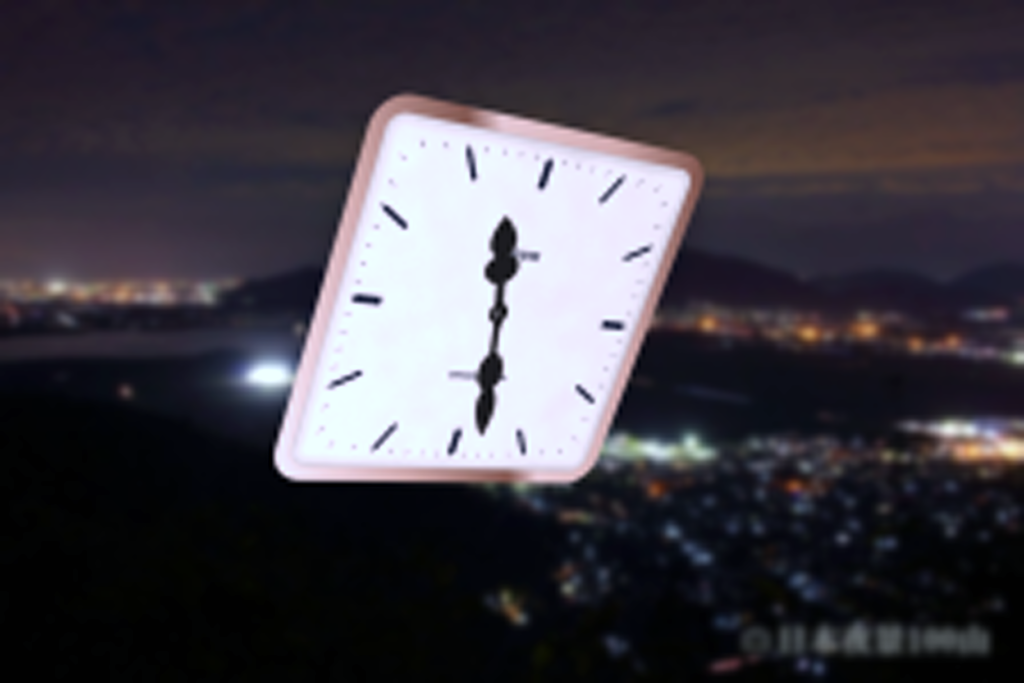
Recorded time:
11 h 28 min
